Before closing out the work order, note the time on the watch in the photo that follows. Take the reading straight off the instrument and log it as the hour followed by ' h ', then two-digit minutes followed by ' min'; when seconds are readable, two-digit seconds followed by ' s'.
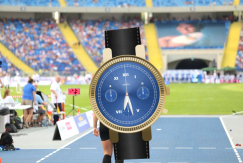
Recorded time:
6 h 28 min
